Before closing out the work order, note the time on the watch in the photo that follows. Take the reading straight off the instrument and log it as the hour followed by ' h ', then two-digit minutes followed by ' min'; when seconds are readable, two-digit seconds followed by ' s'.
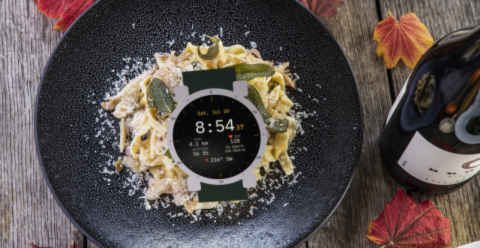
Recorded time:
8 h 54 min
